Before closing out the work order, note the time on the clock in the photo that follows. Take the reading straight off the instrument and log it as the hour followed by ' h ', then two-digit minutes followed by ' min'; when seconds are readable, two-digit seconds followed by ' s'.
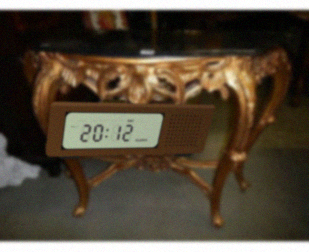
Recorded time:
20 h 12 min
